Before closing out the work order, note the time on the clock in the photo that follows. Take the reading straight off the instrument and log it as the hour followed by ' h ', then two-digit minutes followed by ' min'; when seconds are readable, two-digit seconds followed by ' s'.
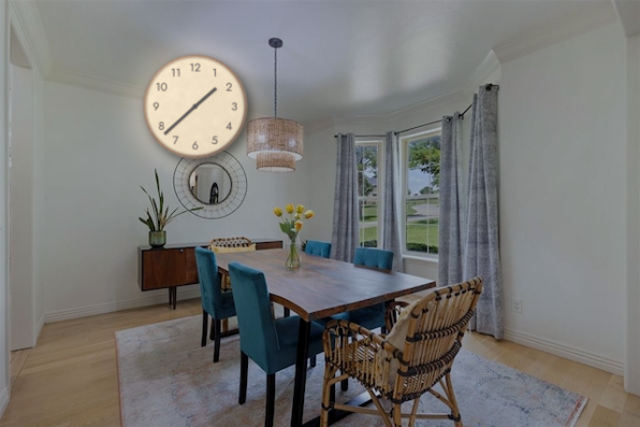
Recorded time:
1 h 38 min
